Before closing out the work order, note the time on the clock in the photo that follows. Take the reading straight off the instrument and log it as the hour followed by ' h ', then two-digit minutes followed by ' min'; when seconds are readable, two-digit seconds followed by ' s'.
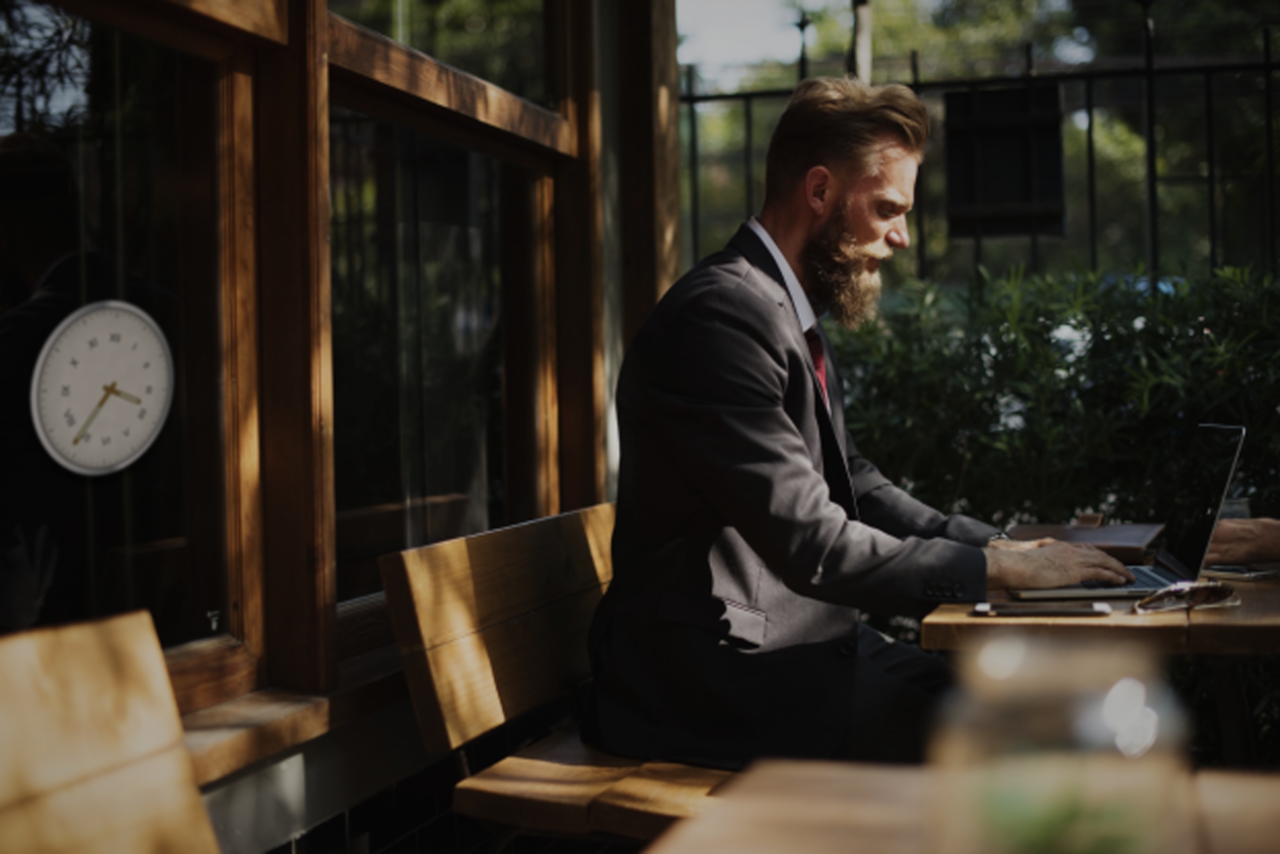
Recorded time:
3 h 36 min
